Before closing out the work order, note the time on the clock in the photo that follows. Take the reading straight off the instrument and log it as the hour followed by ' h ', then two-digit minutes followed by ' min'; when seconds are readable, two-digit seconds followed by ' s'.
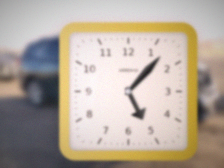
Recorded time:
5 h 07 min
